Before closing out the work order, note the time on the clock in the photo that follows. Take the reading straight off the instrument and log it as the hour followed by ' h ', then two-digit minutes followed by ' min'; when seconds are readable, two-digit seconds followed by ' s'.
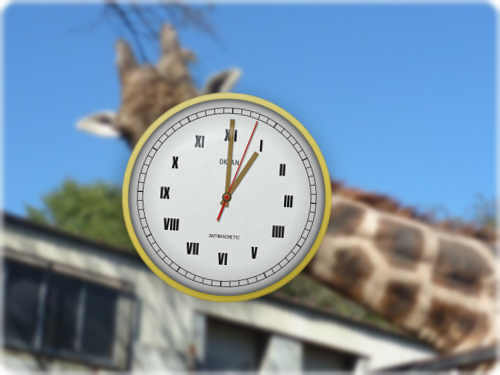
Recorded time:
1 h 00 min 03 s
